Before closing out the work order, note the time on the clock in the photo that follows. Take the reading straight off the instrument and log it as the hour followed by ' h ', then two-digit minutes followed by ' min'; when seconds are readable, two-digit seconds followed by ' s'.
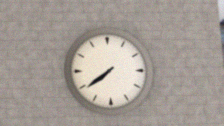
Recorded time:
7 h 39 min
